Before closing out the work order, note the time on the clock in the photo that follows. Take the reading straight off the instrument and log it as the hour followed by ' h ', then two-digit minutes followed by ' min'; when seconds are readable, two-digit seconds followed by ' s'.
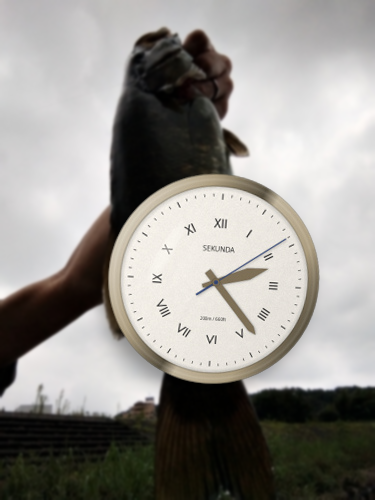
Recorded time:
2 h 23 min 09 s
